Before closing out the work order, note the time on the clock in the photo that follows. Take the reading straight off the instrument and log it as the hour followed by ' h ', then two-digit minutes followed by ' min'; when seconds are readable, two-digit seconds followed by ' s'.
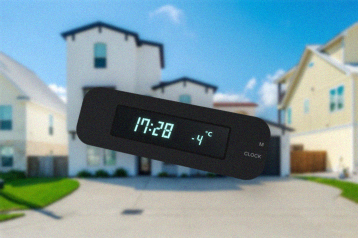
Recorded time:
17 h 28 min
